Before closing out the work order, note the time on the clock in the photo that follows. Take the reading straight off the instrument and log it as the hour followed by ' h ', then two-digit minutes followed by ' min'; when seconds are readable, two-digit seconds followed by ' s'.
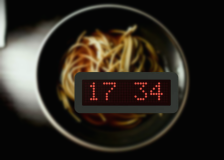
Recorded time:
17 h 34 min
